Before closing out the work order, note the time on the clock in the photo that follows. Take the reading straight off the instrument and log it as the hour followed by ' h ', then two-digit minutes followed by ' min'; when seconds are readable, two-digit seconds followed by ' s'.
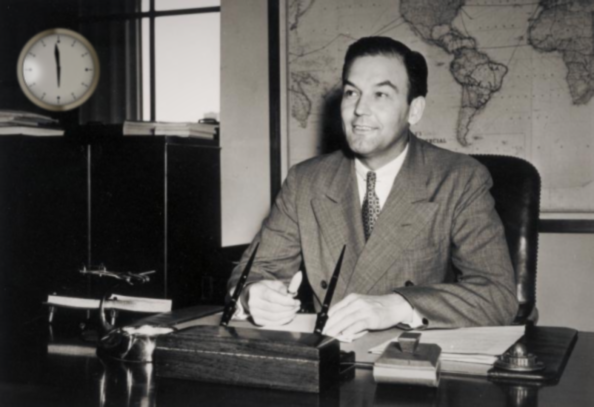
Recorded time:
5 h 59 min
